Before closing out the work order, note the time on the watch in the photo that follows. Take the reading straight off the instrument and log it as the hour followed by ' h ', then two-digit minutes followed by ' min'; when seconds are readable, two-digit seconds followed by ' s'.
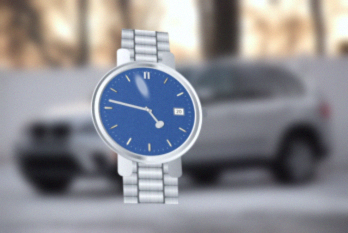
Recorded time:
4 h 47 min
